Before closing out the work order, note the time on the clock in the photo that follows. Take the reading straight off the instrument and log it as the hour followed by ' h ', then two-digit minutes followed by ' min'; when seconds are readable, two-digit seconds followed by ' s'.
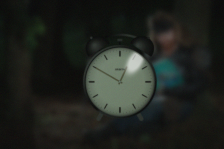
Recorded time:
12 h 50 min
